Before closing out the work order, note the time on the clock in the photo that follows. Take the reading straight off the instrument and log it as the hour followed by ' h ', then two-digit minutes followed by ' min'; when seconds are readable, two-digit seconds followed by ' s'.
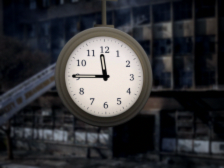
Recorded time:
11 h 45 min
